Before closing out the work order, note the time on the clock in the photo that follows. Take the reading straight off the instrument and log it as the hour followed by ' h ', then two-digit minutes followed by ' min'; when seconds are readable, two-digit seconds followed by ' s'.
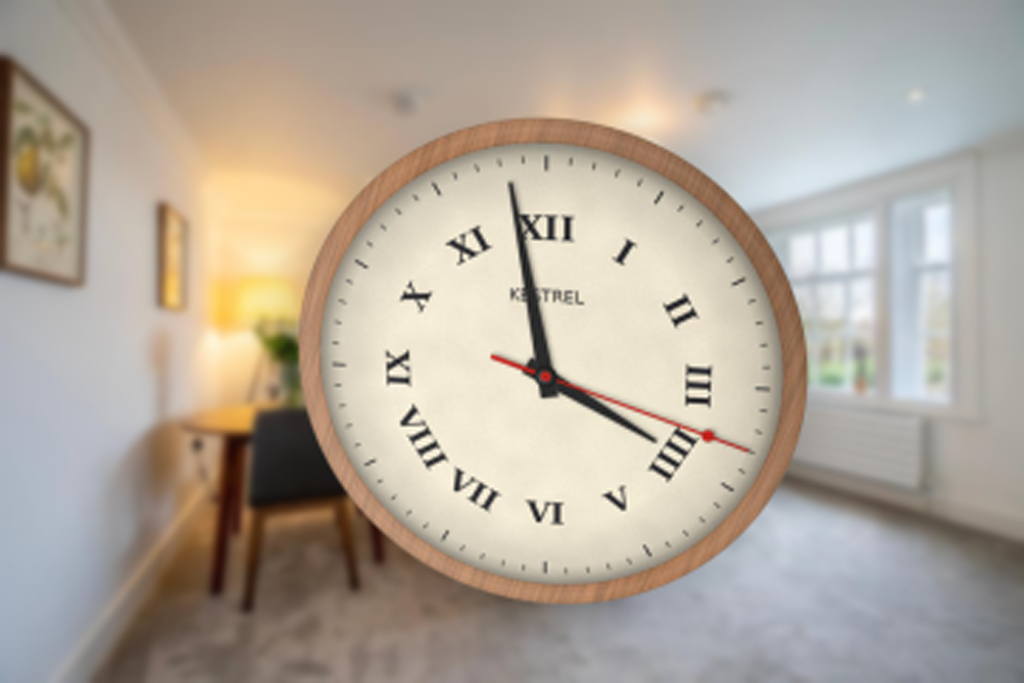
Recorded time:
3 h 58 min 18 s
